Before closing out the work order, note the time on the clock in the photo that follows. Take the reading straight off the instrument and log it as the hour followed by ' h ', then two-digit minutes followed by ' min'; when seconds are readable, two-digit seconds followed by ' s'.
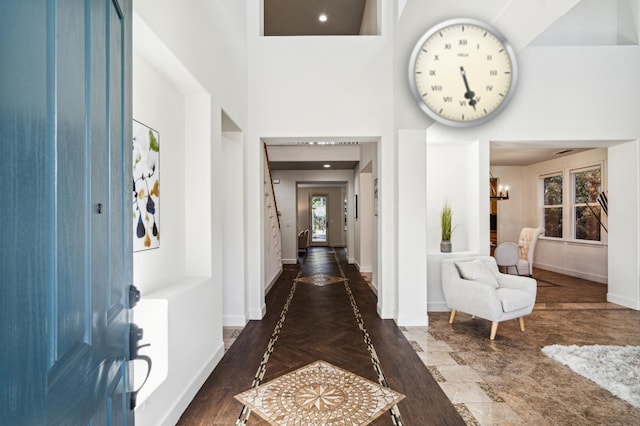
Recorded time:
5 h 27 min
